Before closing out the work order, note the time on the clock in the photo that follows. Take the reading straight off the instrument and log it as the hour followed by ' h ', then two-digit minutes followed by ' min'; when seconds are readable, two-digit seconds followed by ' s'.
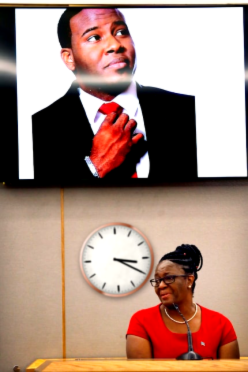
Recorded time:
3 h 20 min
